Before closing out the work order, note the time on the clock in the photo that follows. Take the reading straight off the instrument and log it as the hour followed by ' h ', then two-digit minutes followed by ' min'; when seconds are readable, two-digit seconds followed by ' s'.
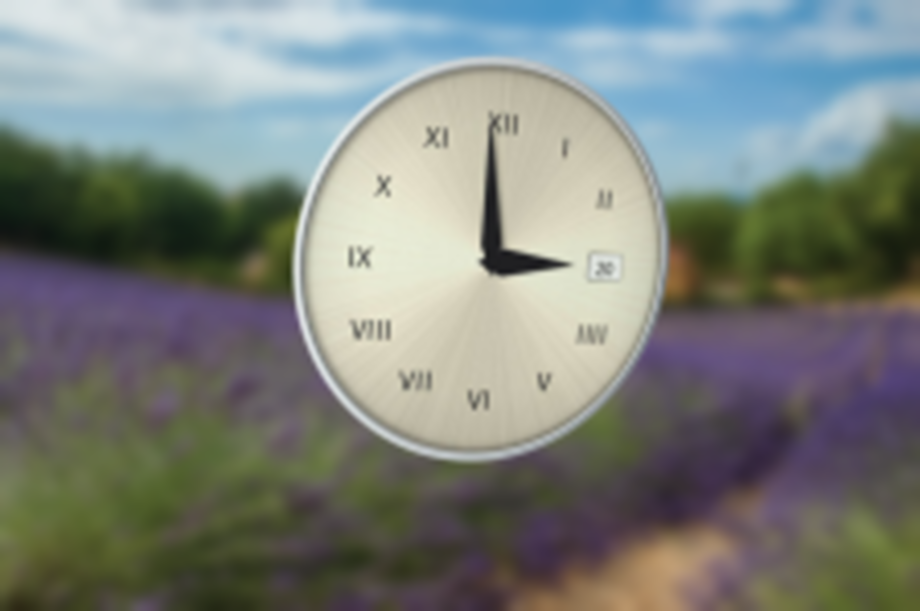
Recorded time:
2 h 59 min
